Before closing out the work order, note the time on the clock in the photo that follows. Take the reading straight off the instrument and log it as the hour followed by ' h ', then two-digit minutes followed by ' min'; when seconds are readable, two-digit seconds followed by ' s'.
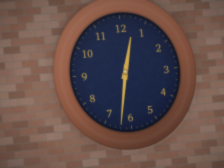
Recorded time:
12 h 32 min
